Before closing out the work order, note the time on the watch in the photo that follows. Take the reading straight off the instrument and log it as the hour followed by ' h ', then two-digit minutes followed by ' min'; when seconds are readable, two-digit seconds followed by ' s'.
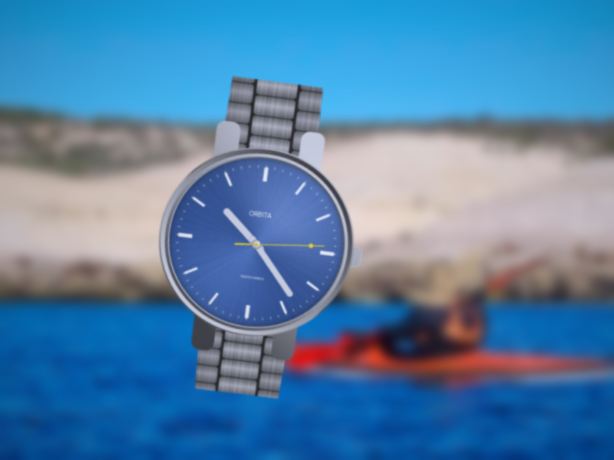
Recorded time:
10 h 23 min 14 s
